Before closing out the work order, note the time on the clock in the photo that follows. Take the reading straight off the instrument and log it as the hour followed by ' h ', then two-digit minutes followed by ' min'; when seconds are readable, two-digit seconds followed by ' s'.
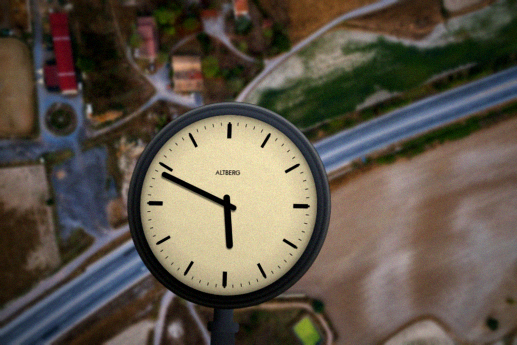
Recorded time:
5 h 49 min
